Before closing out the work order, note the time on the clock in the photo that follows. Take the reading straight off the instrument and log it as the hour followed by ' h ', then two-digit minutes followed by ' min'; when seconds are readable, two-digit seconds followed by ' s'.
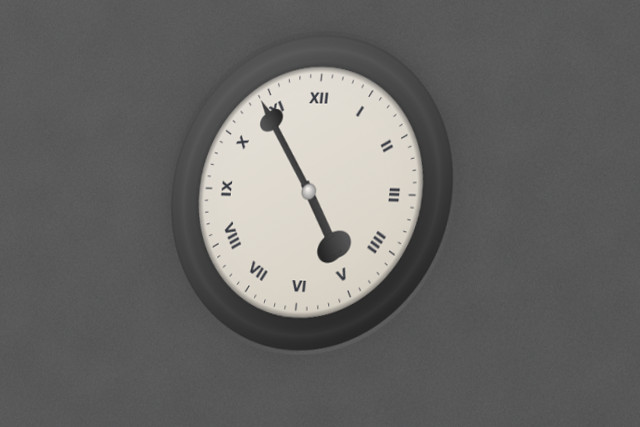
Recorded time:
4 h 54 min
